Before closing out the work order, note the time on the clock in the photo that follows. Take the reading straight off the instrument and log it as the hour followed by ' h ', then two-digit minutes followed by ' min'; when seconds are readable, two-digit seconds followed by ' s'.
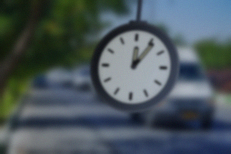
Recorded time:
12 h 06 min
